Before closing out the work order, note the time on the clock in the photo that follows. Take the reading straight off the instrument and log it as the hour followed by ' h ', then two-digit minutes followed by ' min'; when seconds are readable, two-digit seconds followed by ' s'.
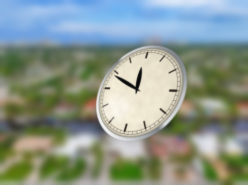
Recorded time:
11 h 49 min
